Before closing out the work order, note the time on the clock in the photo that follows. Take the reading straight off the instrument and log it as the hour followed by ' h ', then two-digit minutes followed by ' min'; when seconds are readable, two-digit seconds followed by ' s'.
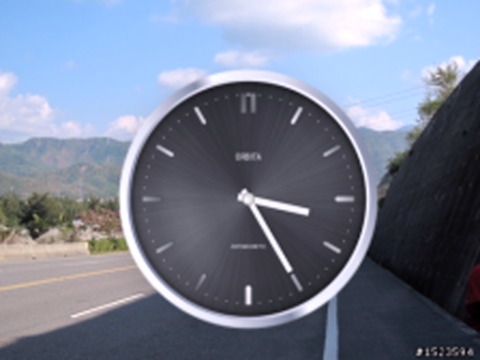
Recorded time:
3 h 25 min
